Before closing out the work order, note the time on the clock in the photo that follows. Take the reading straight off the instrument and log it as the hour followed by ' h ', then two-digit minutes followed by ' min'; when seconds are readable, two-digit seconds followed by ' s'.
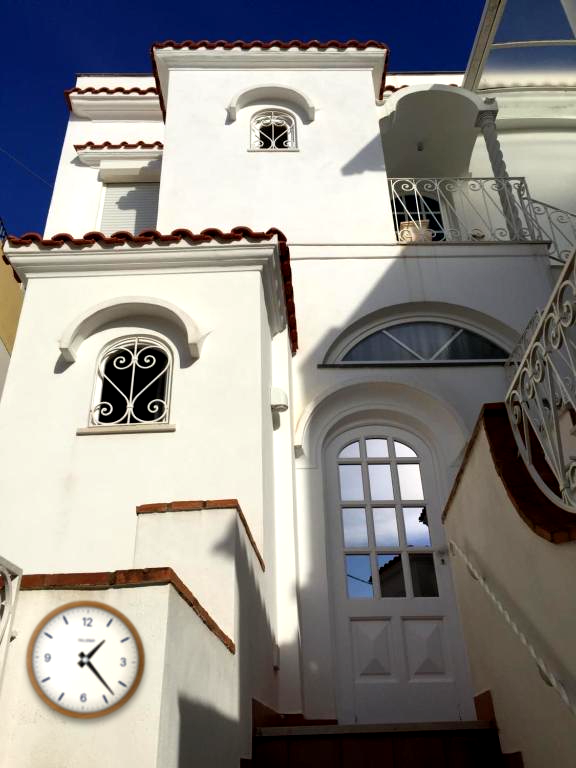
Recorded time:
1 h 23 min
